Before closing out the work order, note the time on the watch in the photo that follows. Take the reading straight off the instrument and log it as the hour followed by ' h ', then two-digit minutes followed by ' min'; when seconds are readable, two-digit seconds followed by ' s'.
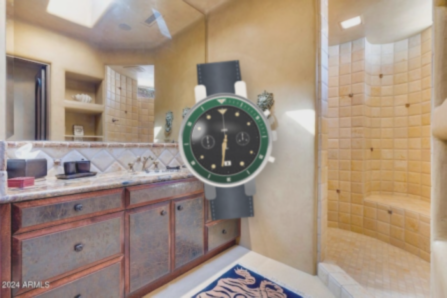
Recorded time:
6 h 32 min
